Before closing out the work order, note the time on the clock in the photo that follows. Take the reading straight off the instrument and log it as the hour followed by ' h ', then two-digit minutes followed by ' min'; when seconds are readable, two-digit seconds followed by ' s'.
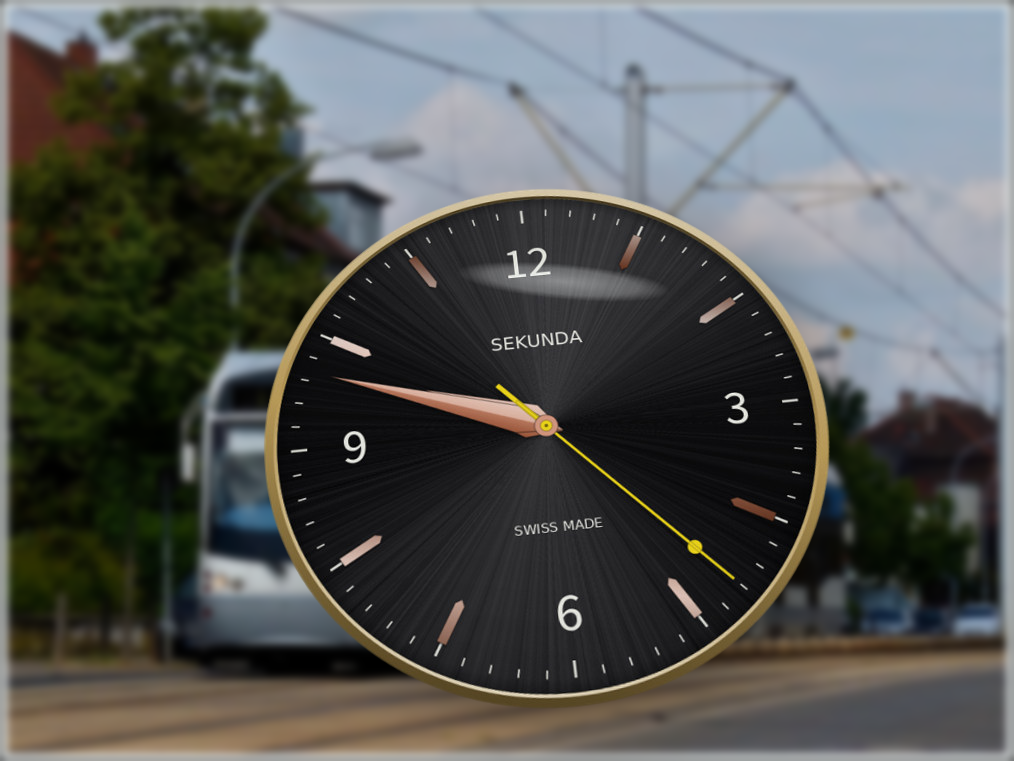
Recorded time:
9 h 48 min 23 s
